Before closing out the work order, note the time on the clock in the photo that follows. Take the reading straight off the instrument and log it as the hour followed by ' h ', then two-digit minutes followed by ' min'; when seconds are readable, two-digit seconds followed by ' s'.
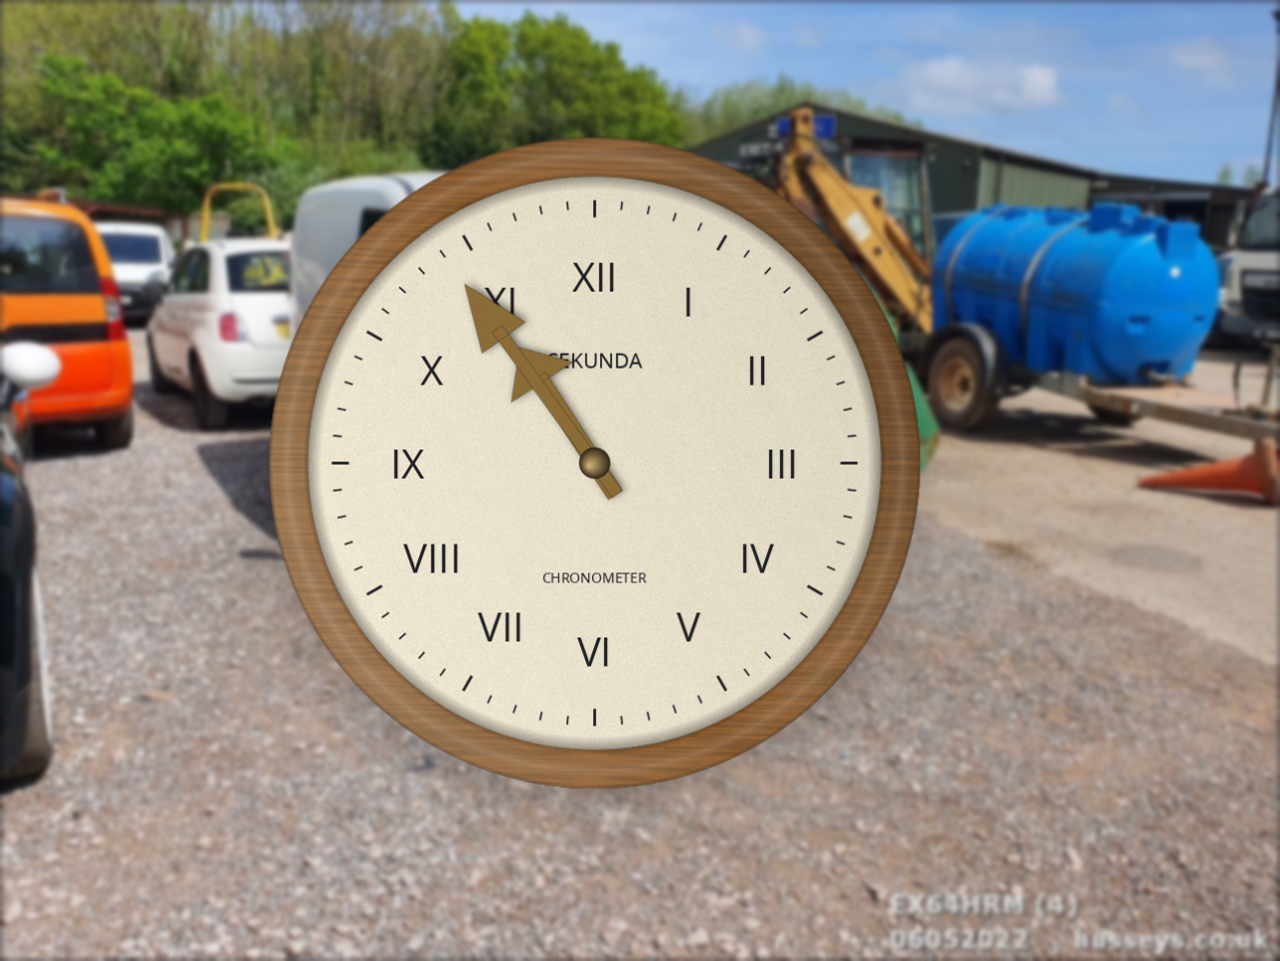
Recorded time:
10 h 54 min
